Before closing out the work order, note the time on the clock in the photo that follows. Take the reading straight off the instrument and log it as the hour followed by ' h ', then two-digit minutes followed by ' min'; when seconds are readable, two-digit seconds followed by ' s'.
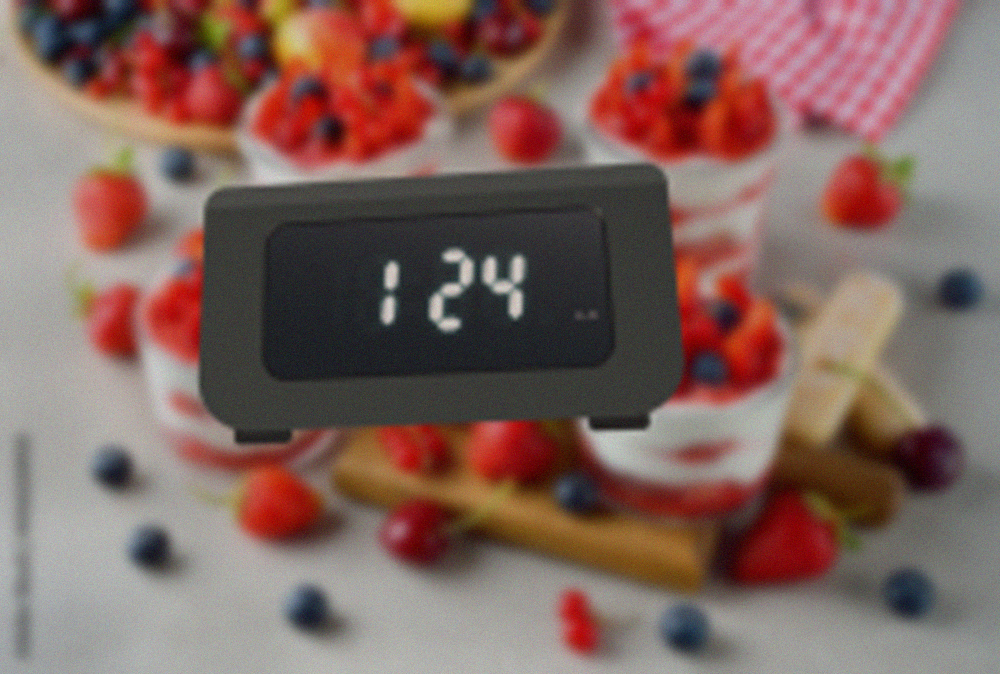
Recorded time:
1 h 24 min
